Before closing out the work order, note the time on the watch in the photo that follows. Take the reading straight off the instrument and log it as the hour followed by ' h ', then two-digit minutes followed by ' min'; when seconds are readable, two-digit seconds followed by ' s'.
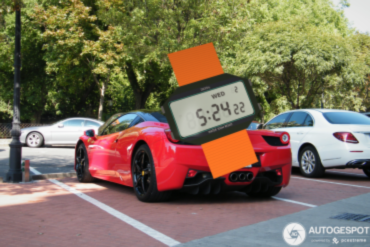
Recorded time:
5 h 24 min 22 s
